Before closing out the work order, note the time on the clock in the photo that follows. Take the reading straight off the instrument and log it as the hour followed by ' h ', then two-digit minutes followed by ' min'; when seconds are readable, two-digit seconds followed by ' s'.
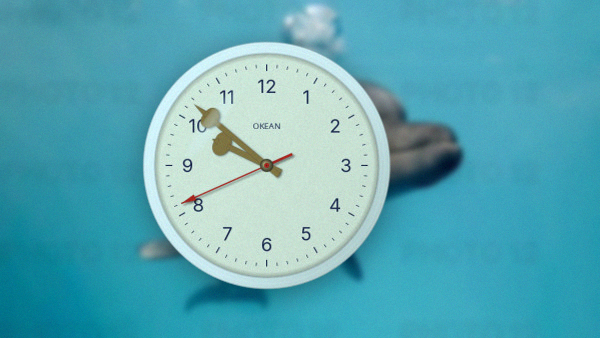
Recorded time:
9 h 51 min 41 s
